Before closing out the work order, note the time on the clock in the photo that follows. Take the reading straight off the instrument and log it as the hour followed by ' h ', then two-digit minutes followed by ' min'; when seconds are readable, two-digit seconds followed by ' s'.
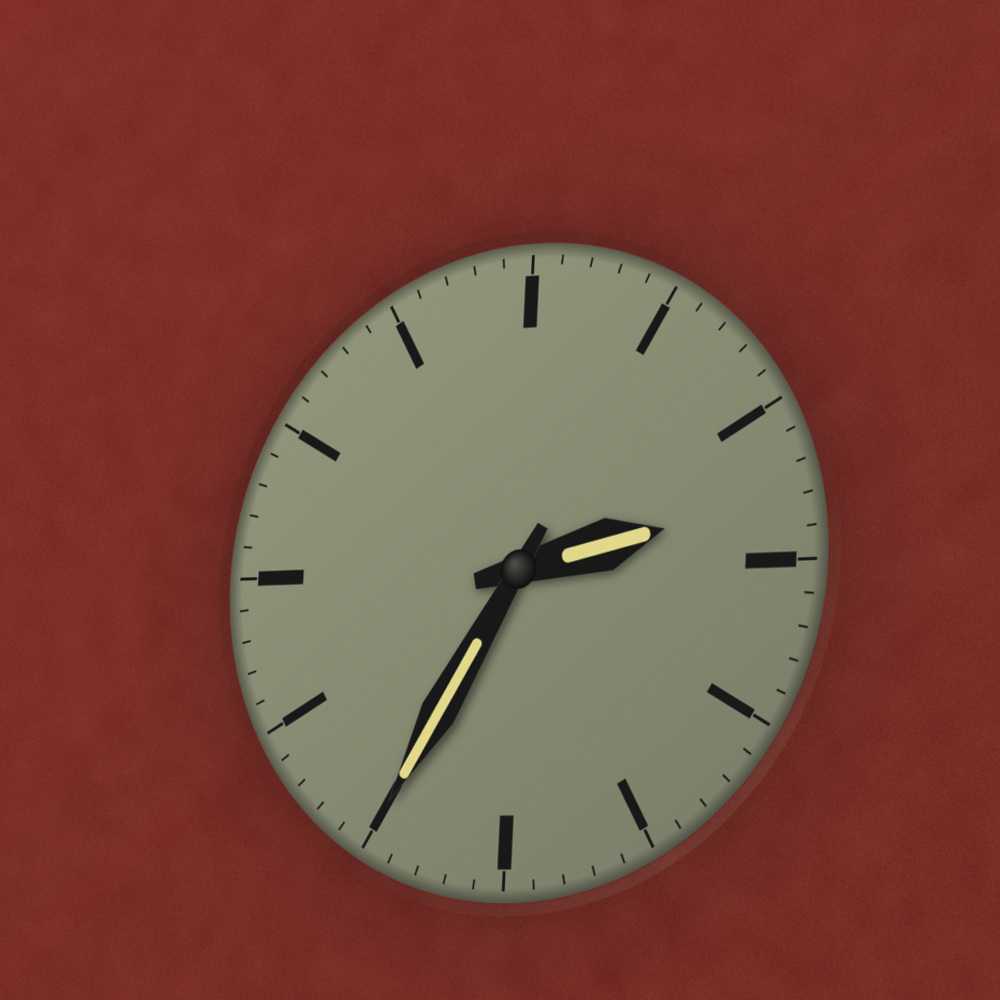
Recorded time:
2 h 35 min
